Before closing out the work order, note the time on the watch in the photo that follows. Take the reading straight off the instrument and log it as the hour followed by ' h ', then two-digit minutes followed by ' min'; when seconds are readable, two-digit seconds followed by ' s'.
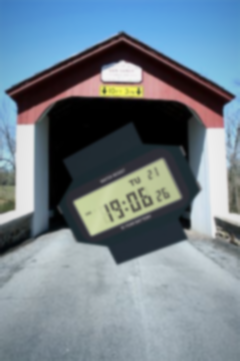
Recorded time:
19 h 06 min
